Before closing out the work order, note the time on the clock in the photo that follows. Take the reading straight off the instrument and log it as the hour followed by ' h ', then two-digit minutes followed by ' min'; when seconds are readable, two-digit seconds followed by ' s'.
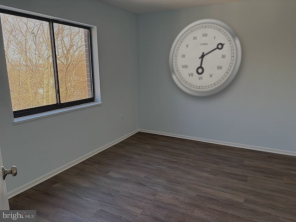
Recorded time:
6 h 10 min
